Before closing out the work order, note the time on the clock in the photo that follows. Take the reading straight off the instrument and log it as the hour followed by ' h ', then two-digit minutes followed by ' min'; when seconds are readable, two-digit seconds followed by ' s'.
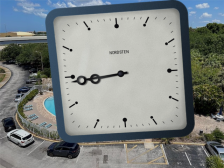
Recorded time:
8 h 44 min
